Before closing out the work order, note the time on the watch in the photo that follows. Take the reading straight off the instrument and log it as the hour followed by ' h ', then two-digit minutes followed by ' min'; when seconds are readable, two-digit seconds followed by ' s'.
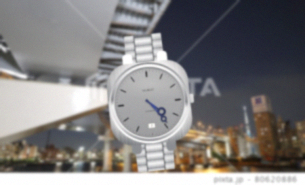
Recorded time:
4 h 24 min
